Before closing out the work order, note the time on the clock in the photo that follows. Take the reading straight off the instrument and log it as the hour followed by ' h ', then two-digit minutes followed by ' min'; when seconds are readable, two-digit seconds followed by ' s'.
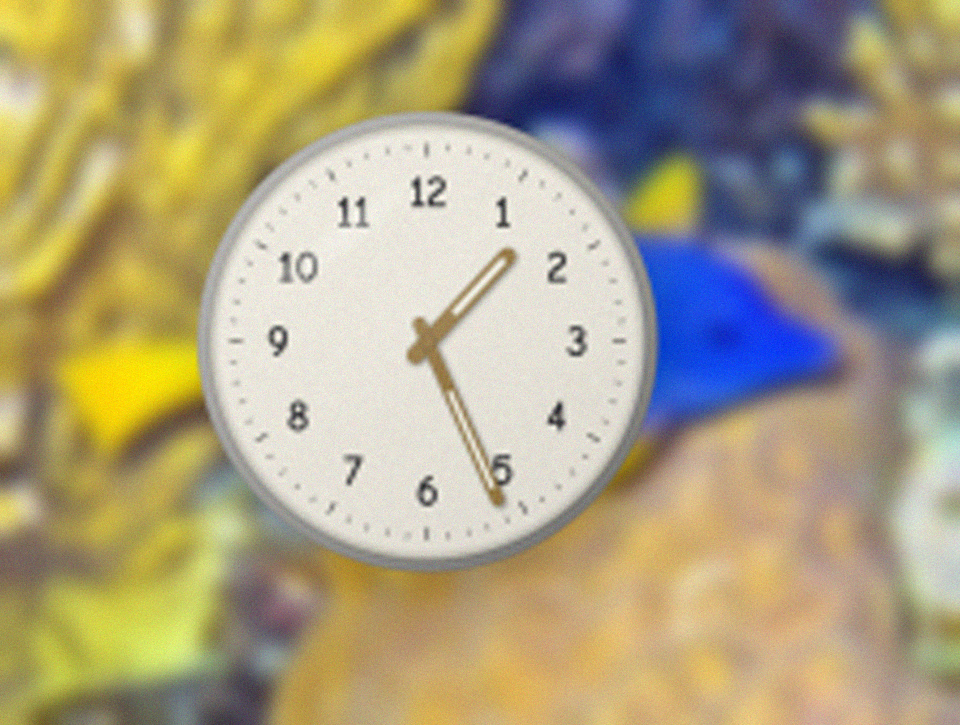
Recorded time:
1 h 26 min
